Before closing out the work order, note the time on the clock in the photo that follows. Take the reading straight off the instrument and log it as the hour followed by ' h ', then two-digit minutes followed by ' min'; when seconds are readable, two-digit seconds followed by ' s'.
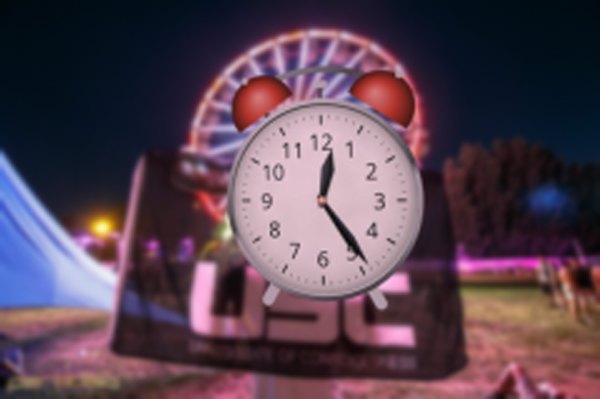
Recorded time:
12 h 24 min
